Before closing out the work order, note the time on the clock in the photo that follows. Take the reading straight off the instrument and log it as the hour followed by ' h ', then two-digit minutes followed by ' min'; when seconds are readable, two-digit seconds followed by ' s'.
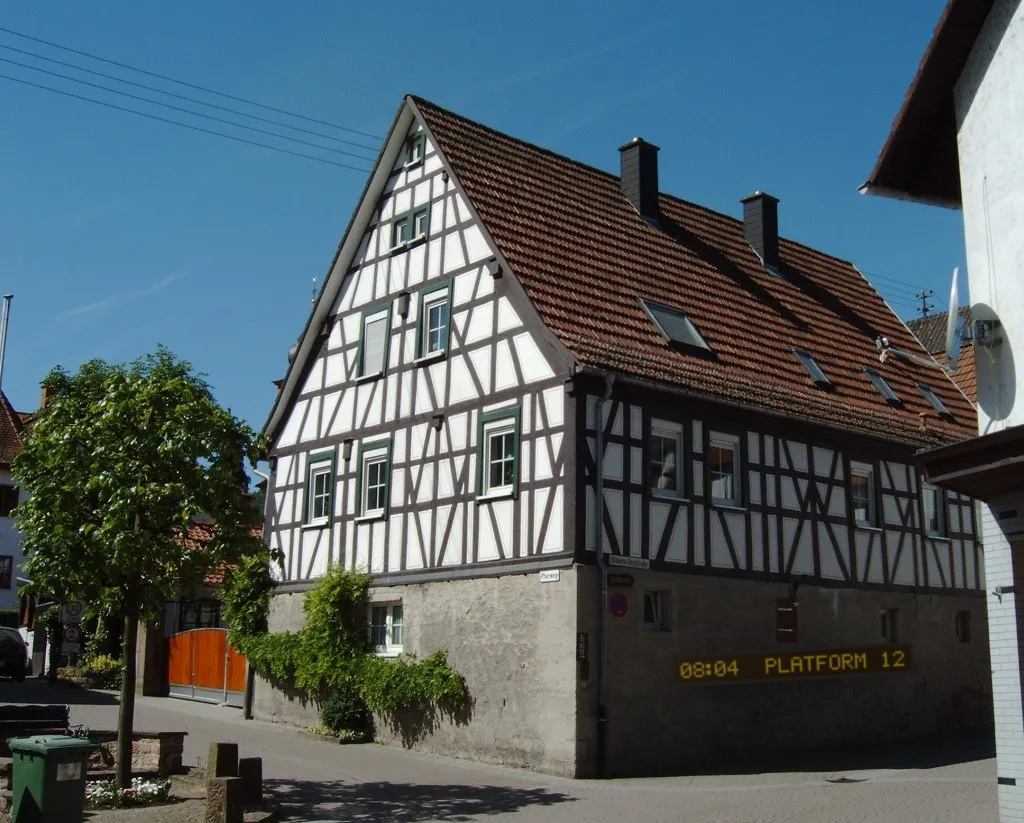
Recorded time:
8 h 04 min
